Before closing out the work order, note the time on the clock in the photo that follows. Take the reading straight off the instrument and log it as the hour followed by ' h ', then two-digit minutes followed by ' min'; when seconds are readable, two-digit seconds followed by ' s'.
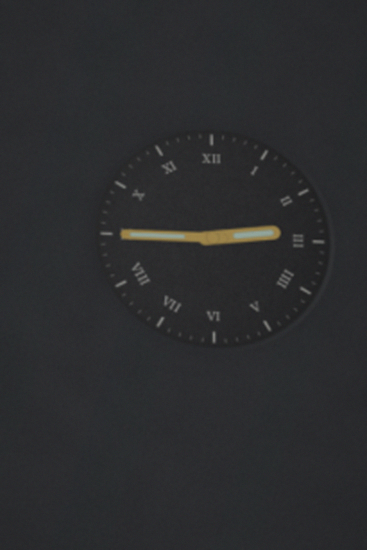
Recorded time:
2 h 45 min
